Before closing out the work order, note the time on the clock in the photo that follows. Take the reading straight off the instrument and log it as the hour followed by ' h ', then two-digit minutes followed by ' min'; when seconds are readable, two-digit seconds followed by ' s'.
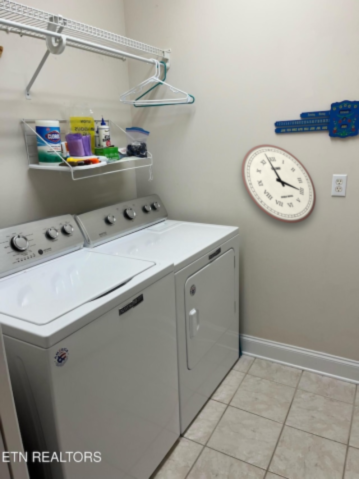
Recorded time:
3 h 58 min
